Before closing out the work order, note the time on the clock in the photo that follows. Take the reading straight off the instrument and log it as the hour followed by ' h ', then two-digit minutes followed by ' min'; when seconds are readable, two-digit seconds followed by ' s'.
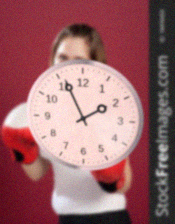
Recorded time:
1 h 56 min
